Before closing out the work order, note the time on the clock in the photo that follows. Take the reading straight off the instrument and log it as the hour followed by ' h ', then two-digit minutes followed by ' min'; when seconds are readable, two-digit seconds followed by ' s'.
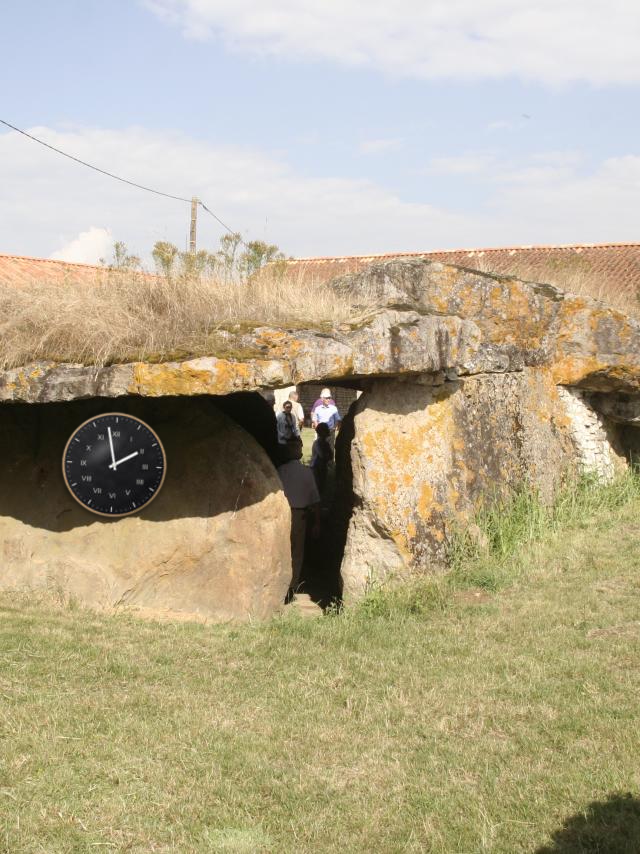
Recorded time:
1 h 58 min
